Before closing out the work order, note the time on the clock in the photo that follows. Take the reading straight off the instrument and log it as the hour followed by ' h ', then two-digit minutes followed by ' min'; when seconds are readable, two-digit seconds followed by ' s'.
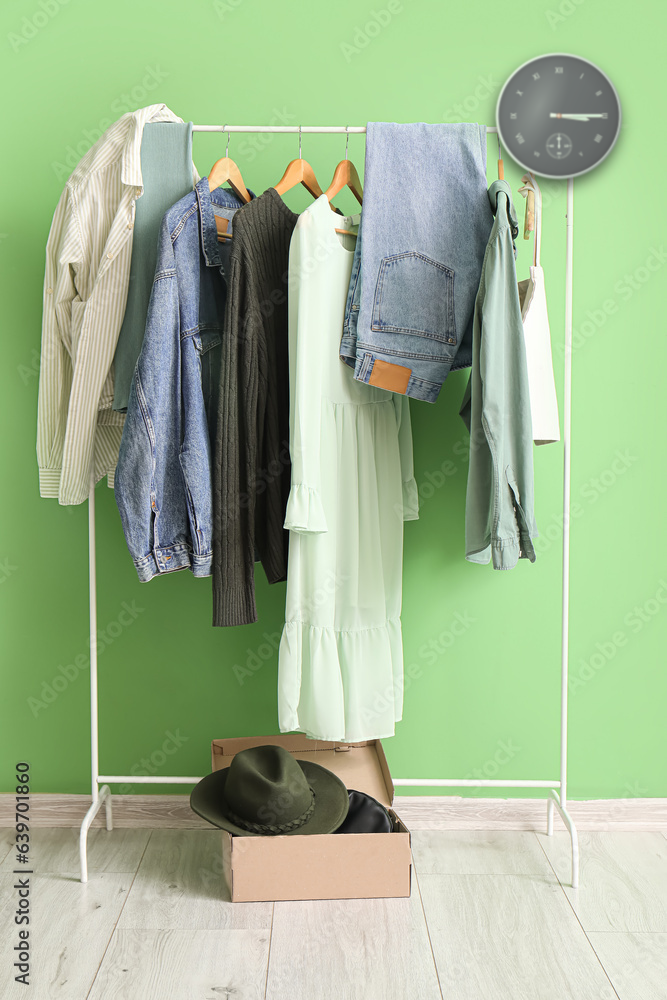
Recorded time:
3 h 15 min
